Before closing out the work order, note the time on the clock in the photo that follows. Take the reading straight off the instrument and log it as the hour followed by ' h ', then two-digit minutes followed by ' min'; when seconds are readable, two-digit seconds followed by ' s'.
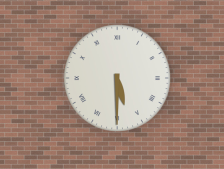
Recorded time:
5 h 30 min
